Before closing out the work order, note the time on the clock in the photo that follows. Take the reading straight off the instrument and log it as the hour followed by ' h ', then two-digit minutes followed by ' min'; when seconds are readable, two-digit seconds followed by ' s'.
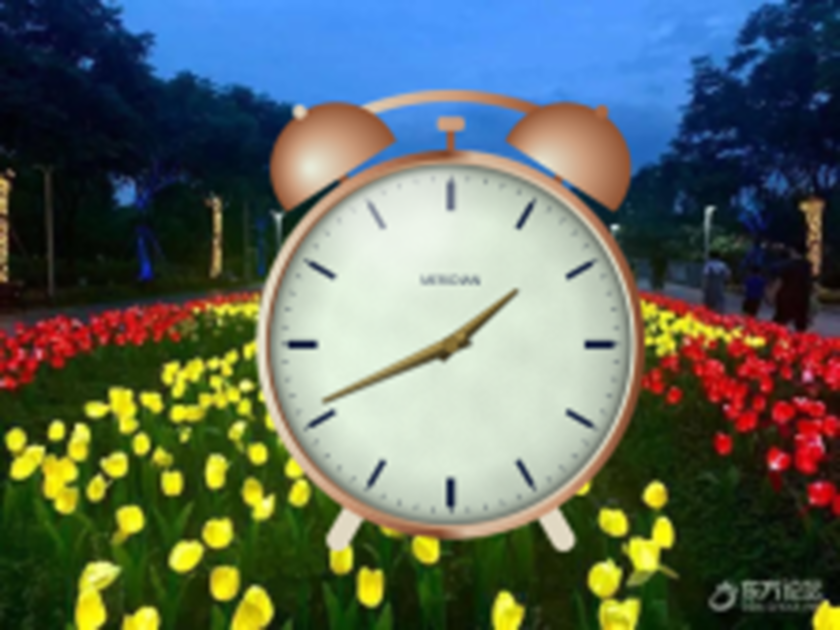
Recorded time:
1 h 41 min
